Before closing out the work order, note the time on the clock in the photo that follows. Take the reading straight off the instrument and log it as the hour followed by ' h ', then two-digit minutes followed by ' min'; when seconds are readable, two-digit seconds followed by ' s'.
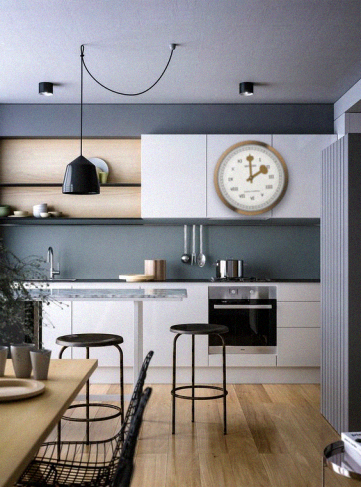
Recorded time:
2 h 00 min
